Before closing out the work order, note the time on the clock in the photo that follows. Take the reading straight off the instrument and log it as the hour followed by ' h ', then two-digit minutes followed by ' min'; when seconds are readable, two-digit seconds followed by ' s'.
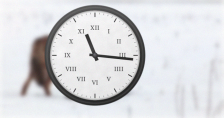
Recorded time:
11 h 16 min
